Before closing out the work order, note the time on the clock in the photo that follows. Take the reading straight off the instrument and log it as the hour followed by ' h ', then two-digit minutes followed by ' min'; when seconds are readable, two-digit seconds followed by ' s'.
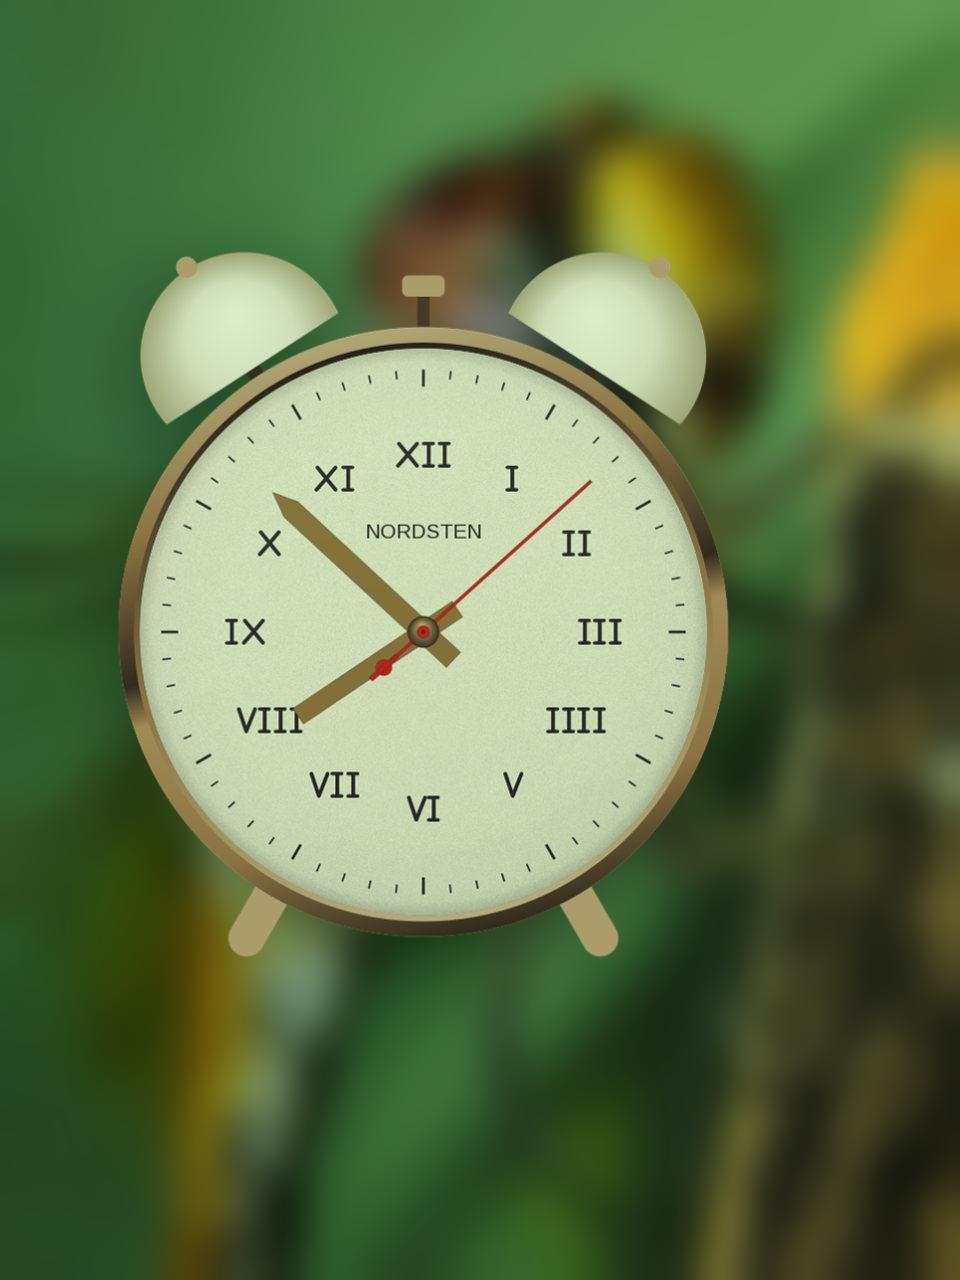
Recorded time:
7 h 52 min 08 s
